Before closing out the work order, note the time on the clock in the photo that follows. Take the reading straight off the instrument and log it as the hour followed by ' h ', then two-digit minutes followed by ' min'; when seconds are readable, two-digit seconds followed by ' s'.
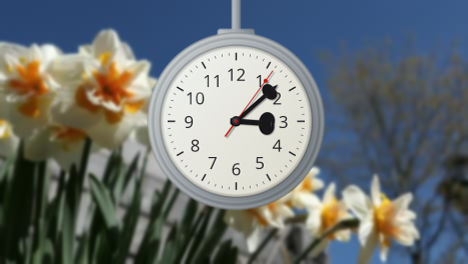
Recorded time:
3 h 08 min 06 s
